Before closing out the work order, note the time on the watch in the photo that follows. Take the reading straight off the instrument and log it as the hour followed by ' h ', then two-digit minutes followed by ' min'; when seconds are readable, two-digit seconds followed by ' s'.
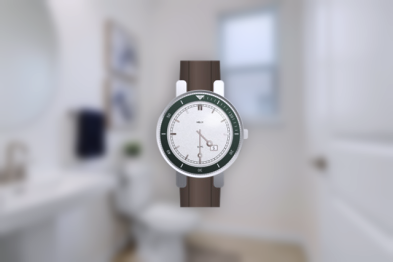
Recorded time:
4 h 30 min
